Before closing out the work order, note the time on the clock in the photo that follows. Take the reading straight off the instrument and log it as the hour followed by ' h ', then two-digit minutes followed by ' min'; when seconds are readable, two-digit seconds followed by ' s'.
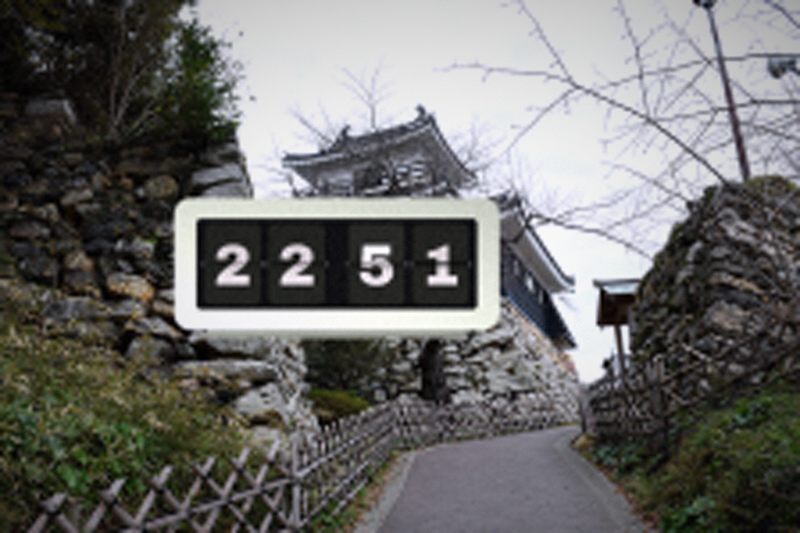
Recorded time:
22 h 51 min
